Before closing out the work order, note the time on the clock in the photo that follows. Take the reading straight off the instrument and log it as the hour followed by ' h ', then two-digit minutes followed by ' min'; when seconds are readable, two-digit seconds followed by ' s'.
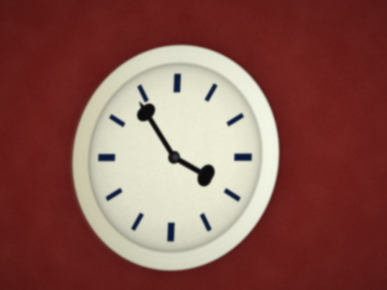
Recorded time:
3 h 54 min
